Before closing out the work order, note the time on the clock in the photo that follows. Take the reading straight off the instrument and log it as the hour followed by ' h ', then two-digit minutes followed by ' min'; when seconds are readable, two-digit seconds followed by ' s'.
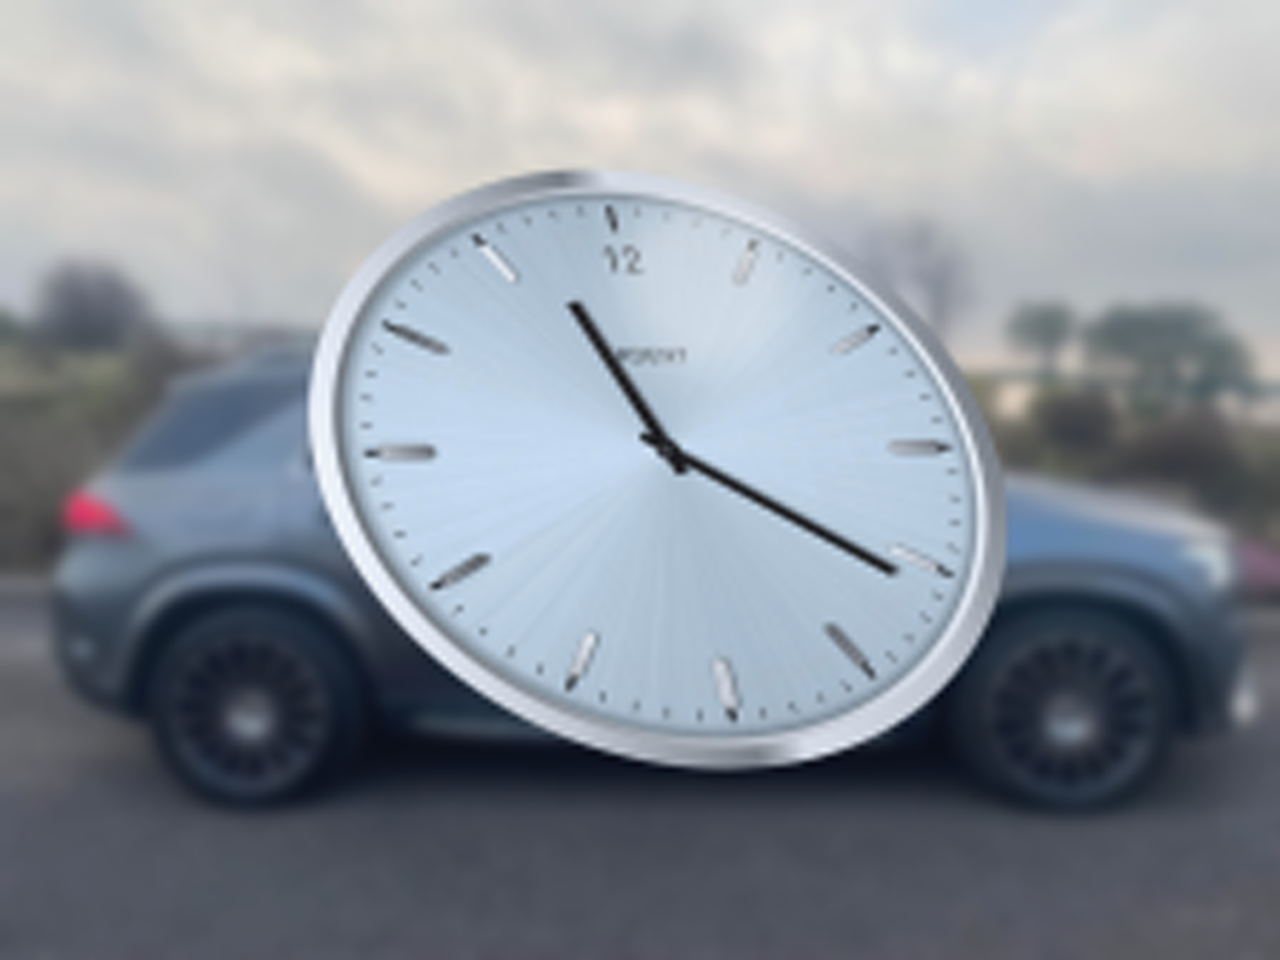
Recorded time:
11 h 21 min
